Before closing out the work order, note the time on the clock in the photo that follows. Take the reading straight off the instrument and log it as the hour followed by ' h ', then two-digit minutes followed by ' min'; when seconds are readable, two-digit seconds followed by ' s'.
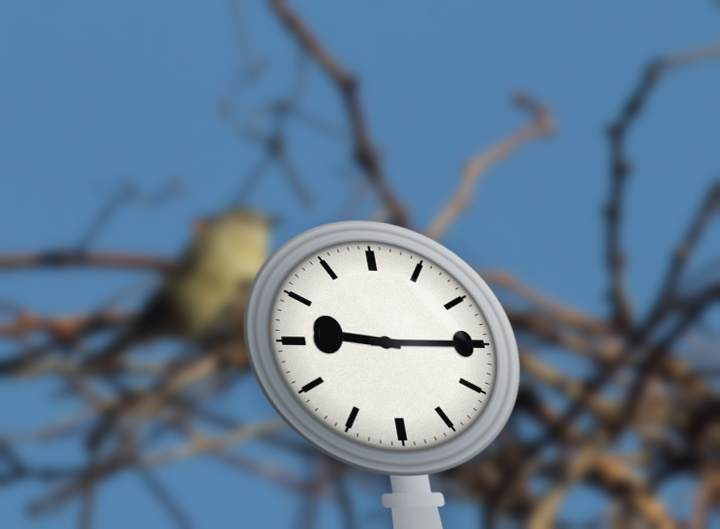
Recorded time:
9 h 15 min
